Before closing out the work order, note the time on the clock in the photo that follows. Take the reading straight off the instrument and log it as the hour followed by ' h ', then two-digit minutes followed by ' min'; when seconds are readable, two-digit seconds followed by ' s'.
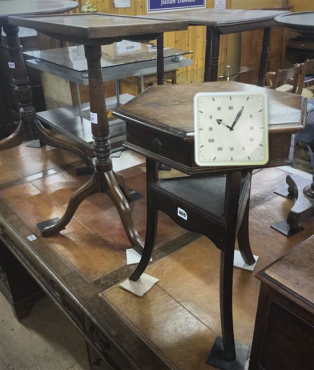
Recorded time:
10 h 05 min
